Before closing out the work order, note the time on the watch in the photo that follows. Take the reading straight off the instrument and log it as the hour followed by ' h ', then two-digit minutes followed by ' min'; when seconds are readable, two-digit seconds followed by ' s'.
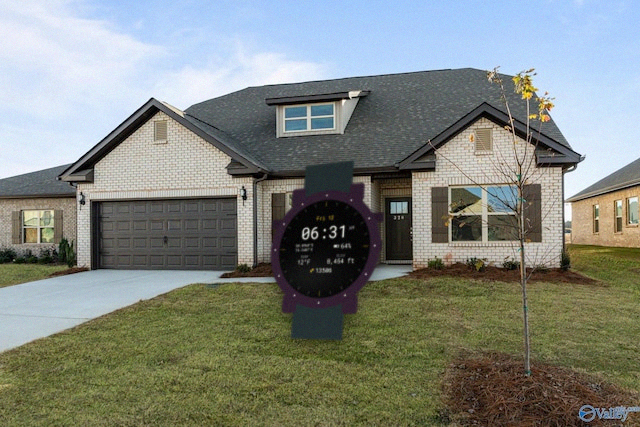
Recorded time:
6 h 31 min
